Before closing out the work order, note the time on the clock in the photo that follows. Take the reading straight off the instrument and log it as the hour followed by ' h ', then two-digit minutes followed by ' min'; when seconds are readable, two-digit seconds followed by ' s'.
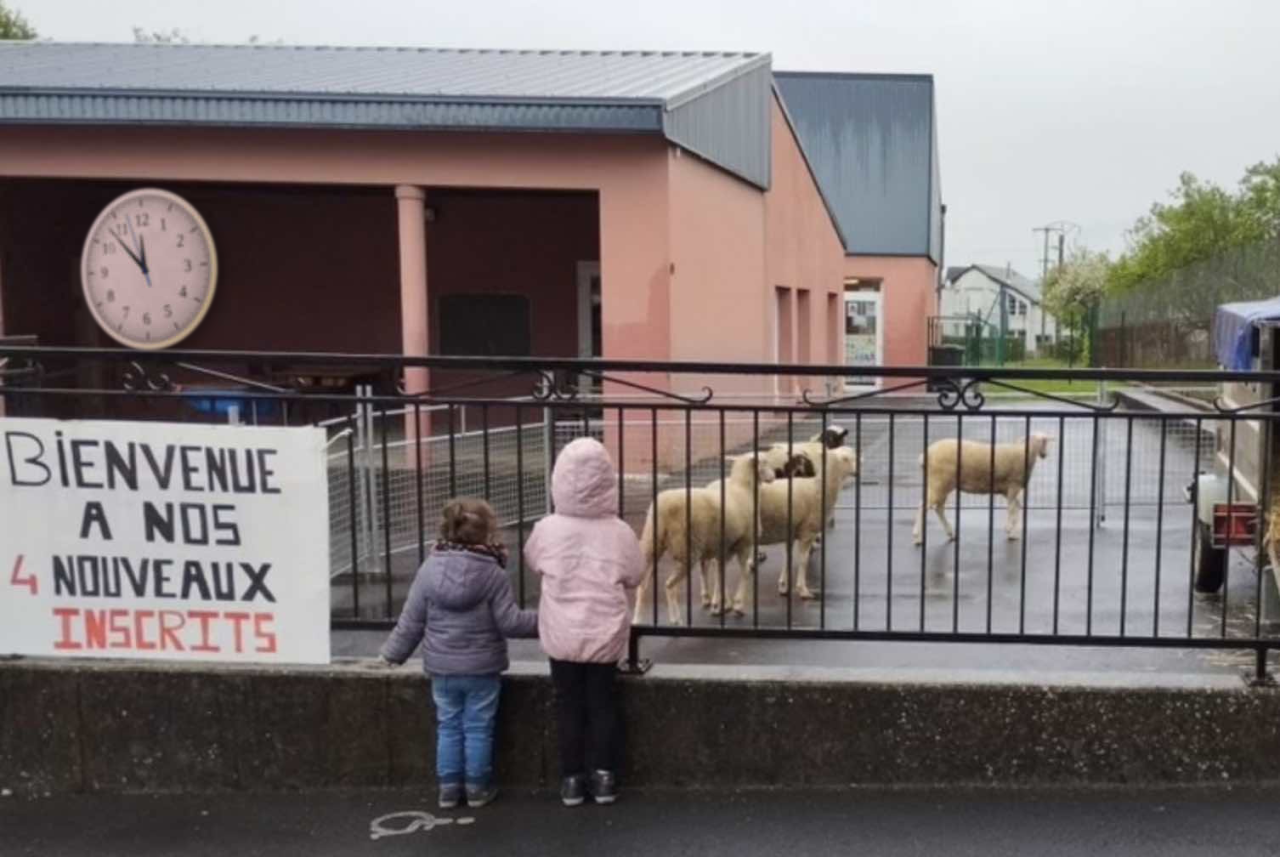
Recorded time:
11 h 52 min 57 s
